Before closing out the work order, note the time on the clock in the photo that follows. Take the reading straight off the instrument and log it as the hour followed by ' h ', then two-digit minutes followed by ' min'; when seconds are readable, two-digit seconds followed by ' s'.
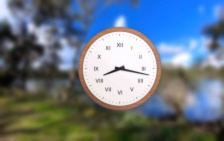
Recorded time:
8 h 17 min
